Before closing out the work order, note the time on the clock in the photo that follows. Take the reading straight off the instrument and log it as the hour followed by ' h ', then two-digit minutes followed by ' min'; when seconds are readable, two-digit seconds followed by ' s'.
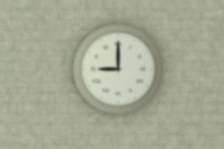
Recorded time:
9 h 00 min
